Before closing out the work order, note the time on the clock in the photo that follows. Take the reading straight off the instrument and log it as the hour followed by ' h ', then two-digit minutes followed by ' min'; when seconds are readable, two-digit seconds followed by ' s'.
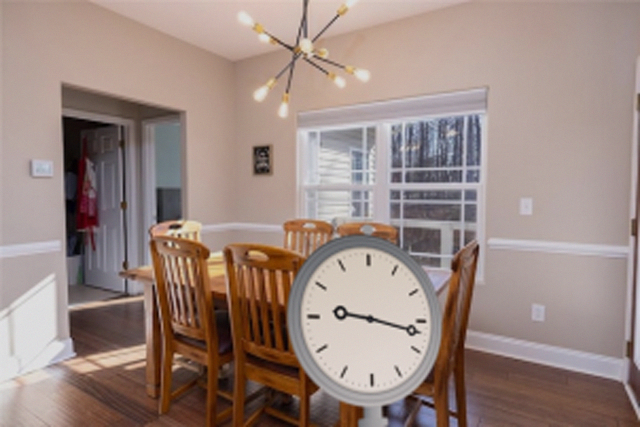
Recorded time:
9 h 17 min
